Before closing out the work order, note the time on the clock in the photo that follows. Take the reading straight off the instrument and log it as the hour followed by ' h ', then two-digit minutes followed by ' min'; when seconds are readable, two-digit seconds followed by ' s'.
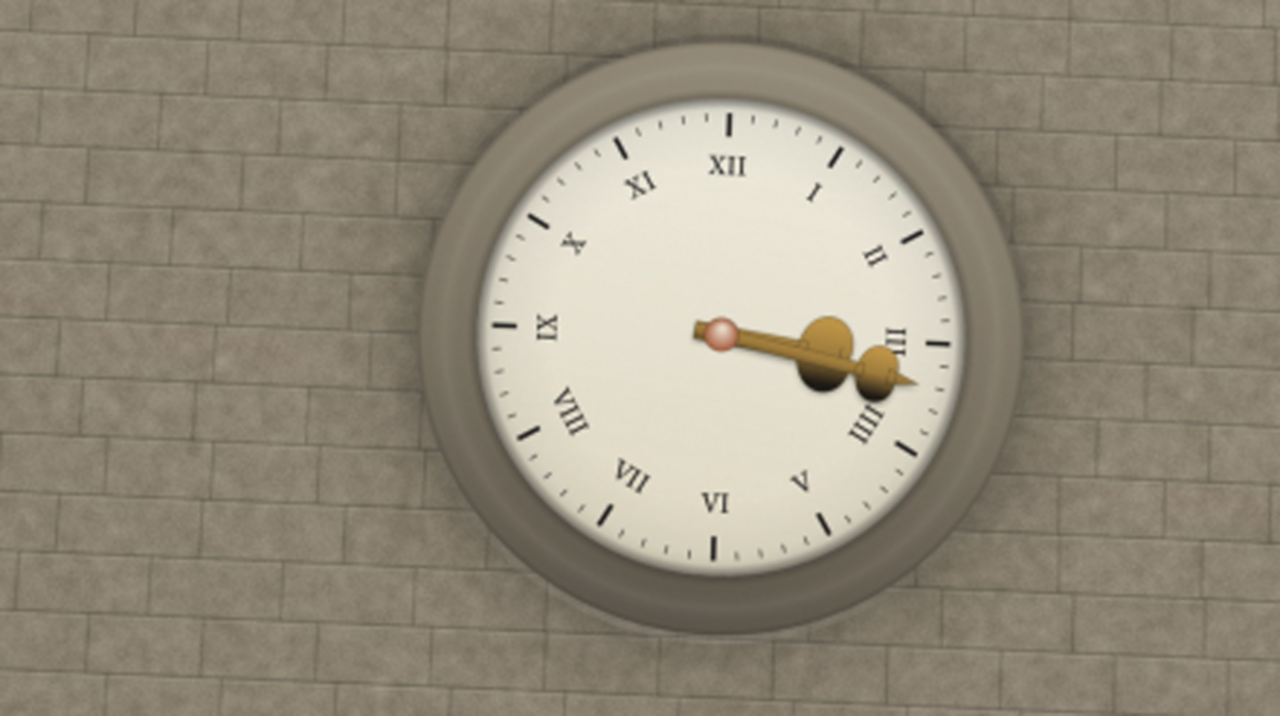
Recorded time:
3 h 17 min
